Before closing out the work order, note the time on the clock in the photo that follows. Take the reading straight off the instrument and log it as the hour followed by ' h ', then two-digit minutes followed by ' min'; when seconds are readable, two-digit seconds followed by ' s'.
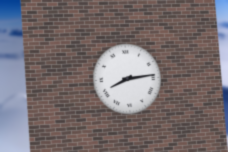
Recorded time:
8 h 14 min
